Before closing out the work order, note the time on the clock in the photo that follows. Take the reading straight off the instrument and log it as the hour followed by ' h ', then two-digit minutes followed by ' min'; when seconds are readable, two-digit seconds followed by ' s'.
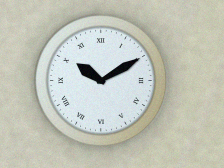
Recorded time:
10 h 10 min
